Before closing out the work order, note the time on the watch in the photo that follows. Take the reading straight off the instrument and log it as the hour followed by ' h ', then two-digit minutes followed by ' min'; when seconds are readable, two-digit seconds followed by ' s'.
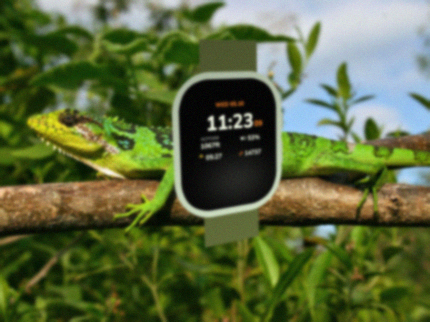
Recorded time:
11 h 23 min
